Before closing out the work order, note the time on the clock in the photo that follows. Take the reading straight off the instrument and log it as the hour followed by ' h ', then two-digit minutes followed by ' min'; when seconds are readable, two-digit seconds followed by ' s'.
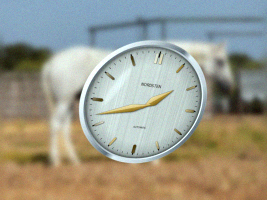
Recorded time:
1 h 42 min
